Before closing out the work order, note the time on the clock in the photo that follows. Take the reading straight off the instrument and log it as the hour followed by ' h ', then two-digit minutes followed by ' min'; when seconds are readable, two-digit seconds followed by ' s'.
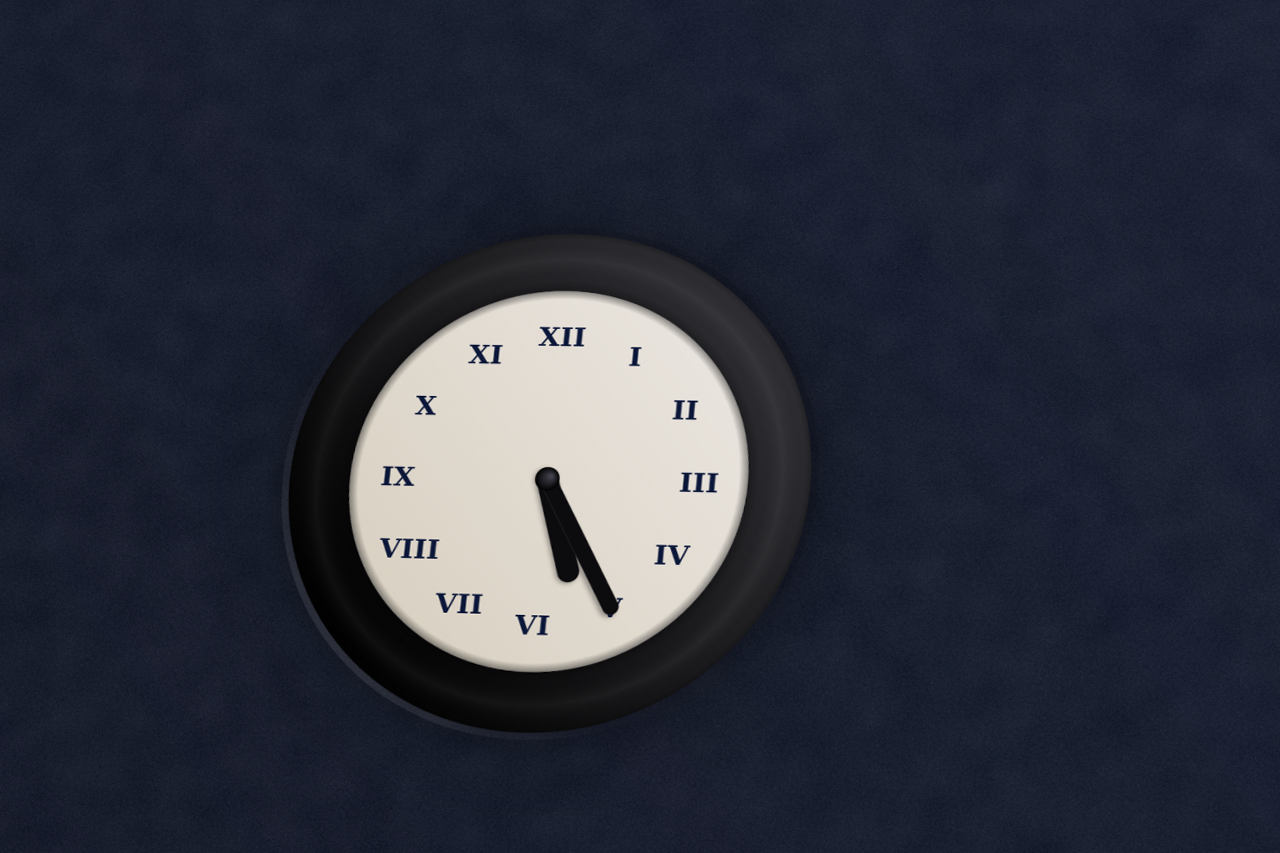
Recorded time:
5 h 25 min
